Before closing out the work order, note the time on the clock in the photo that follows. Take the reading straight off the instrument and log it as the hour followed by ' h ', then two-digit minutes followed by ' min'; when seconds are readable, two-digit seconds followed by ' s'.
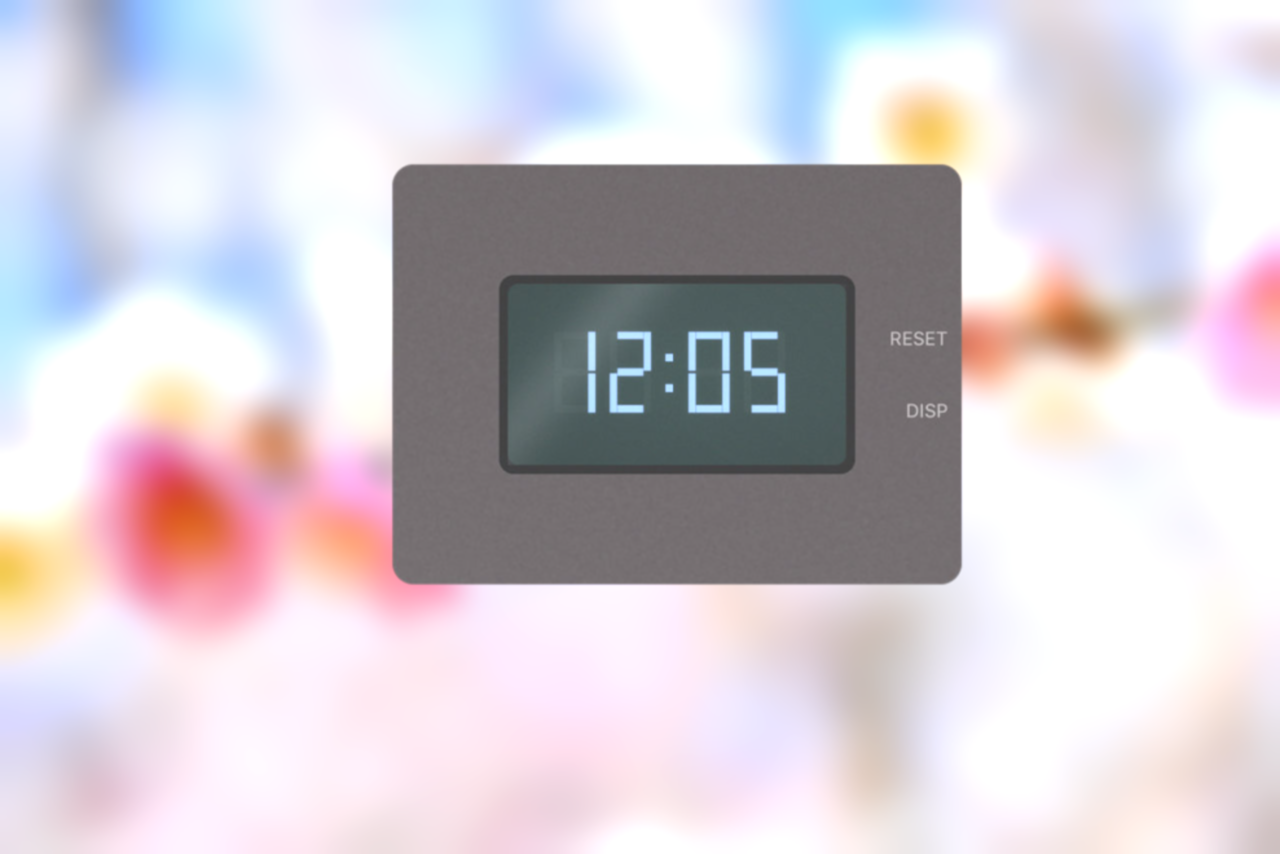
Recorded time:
12 h 05 min
